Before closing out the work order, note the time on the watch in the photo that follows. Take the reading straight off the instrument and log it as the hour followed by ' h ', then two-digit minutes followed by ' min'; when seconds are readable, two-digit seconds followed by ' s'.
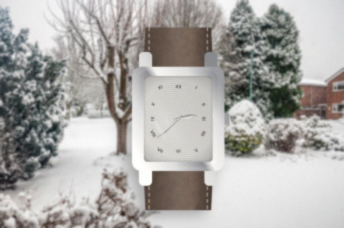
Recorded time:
2 h 38 min
